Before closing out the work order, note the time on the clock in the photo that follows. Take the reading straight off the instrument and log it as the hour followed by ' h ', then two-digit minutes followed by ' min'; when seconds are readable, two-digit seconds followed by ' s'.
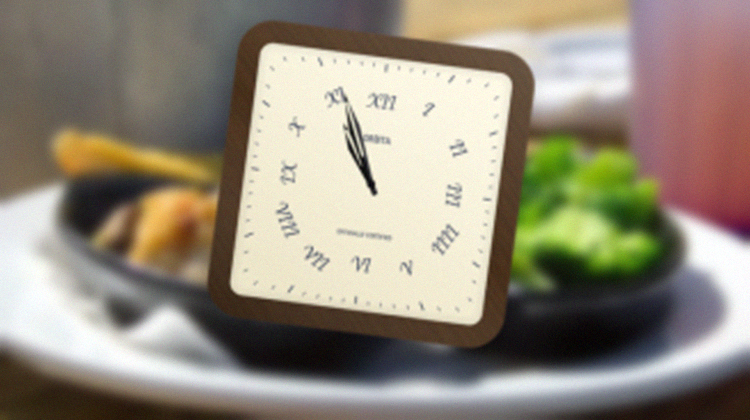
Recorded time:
10 h 56 min
